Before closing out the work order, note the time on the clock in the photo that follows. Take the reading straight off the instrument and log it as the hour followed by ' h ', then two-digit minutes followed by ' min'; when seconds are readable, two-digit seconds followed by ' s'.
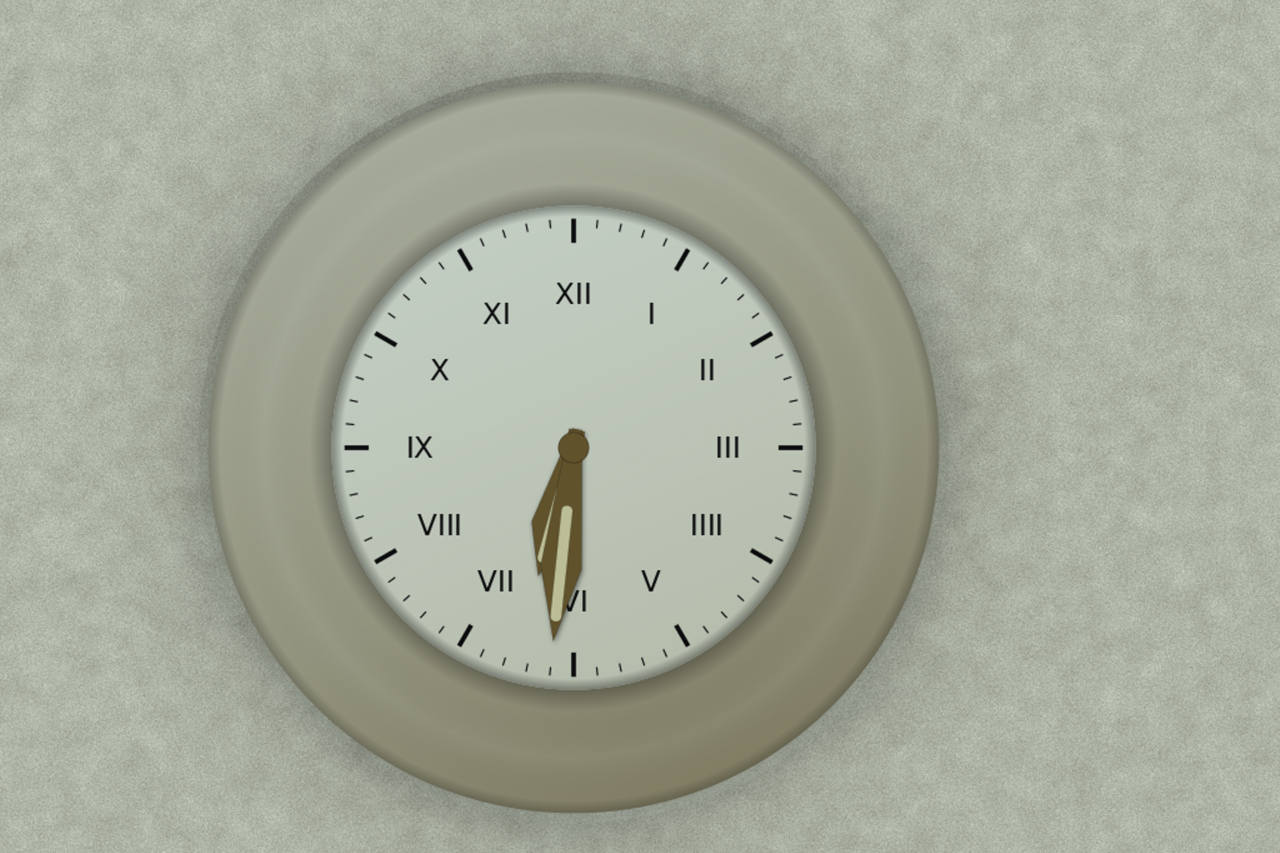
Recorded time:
6 h 31 min
